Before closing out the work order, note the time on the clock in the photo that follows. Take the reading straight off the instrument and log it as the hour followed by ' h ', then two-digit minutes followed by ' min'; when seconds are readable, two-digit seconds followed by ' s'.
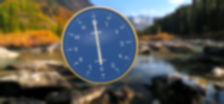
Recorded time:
6 h 00 min
